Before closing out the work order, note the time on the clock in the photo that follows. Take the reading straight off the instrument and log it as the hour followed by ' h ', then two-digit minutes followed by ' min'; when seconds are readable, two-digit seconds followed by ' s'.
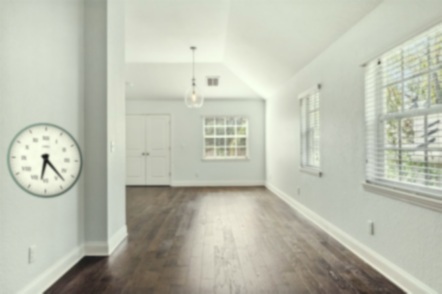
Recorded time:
6 h 23 min
